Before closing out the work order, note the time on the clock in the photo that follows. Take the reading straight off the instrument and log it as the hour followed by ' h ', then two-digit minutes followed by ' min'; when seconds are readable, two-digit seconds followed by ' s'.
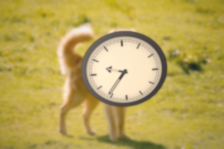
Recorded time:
9 h 36 min
